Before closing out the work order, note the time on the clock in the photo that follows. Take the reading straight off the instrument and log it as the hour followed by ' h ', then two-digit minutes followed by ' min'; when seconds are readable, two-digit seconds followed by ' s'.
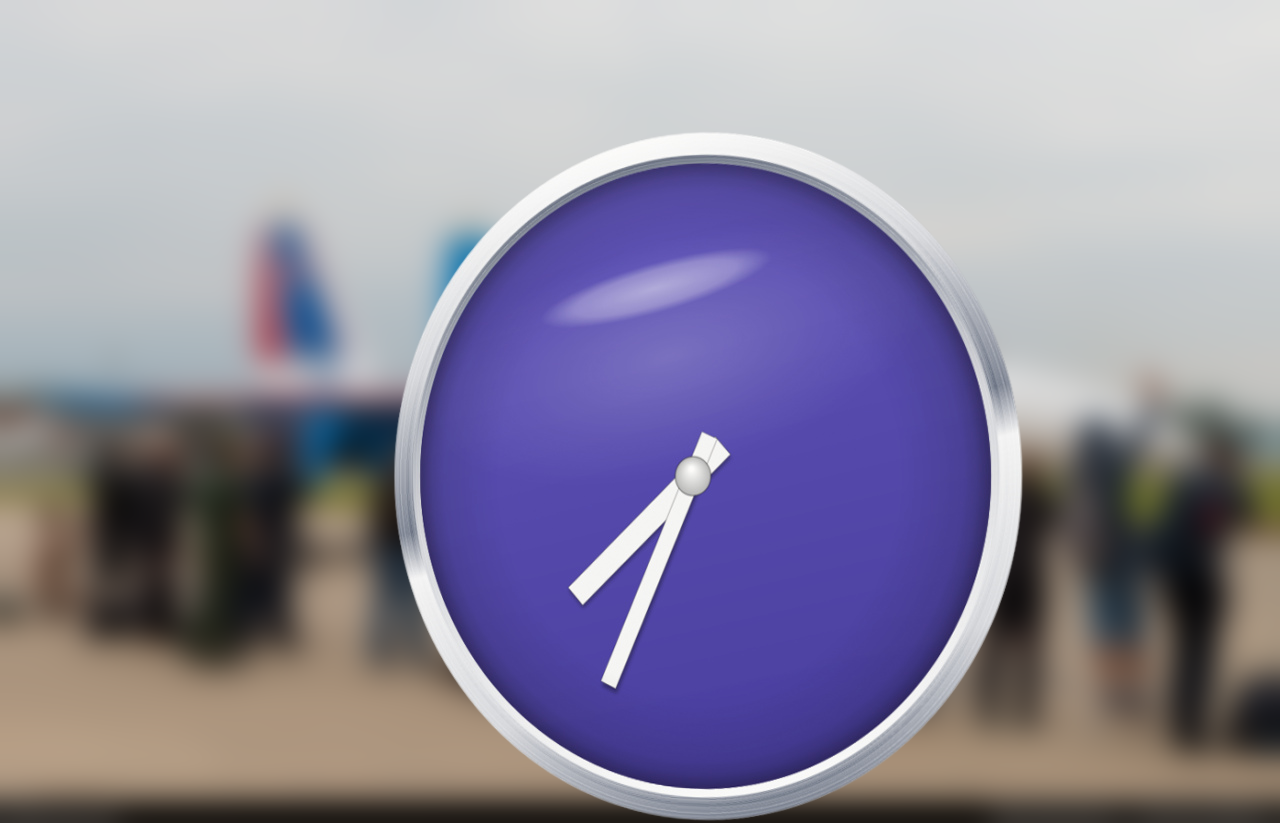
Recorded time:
7 h 34 min
